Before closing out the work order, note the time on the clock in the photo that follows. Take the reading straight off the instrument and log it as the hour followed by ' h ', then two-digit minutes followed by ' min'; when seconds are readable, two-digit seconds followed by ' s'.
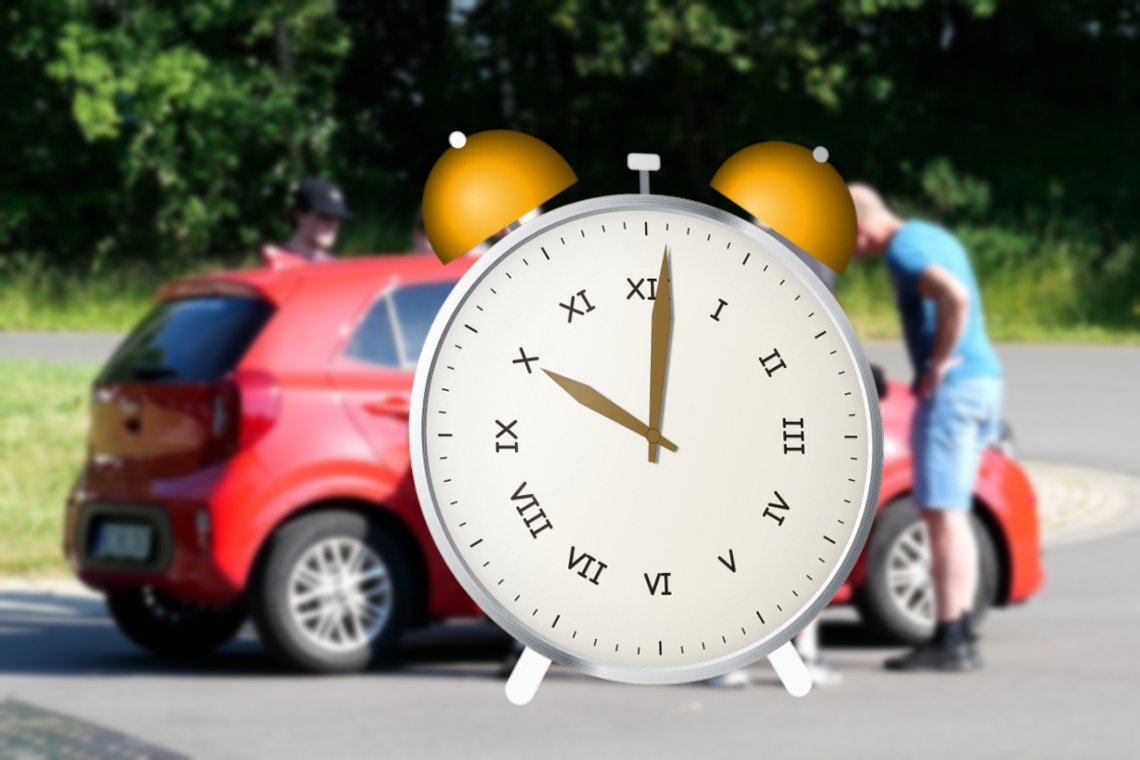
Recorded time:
10 h 01 min
